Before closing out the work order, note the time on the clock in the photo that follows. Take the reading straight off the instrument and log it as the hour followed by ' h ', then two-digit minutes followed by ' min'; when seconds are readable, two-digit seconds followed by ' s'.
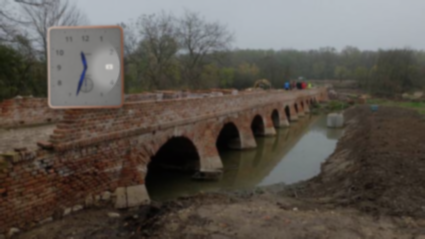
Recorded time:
11 h 33 min
